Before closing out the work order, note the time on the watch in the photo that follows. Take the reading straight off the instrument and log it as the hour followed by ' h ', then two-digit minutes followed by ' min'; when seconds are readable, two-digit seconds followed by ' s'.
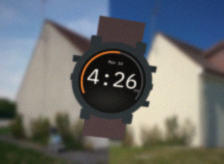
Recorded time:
4 h 26 min
